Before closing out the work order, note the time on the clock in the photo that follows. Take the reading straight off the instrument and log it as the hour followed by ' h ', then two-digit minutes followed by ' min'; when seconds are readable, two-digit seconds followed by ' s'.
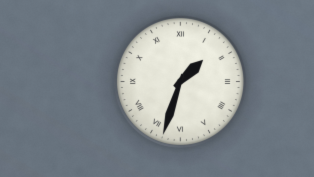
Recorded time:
1 h 33 min
